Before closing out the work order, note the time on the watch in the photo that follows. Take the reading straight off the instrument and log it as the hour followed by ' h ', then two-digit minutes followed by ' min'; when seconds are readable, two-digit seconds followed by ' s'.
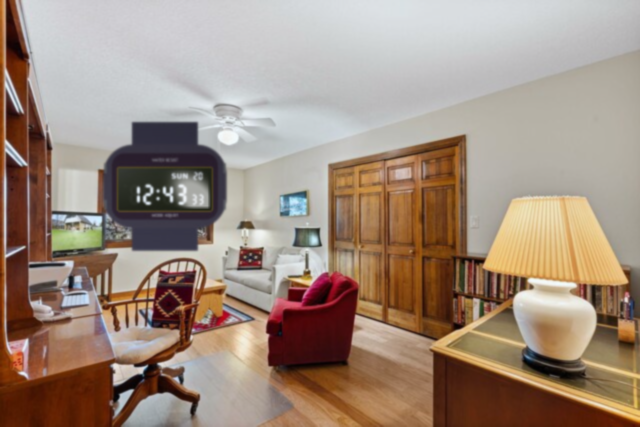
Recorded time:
12 h 43 min
